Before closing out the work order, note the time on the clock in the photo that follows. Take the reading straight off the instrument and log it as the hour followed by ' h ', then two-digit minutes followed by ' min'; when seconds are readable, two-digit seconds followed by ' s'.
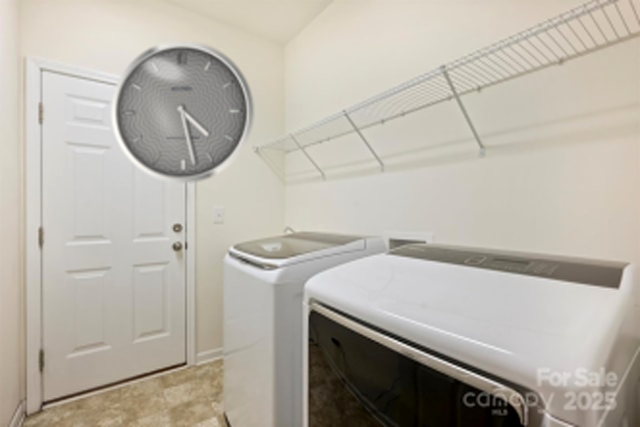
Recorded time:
4 h 28 min
